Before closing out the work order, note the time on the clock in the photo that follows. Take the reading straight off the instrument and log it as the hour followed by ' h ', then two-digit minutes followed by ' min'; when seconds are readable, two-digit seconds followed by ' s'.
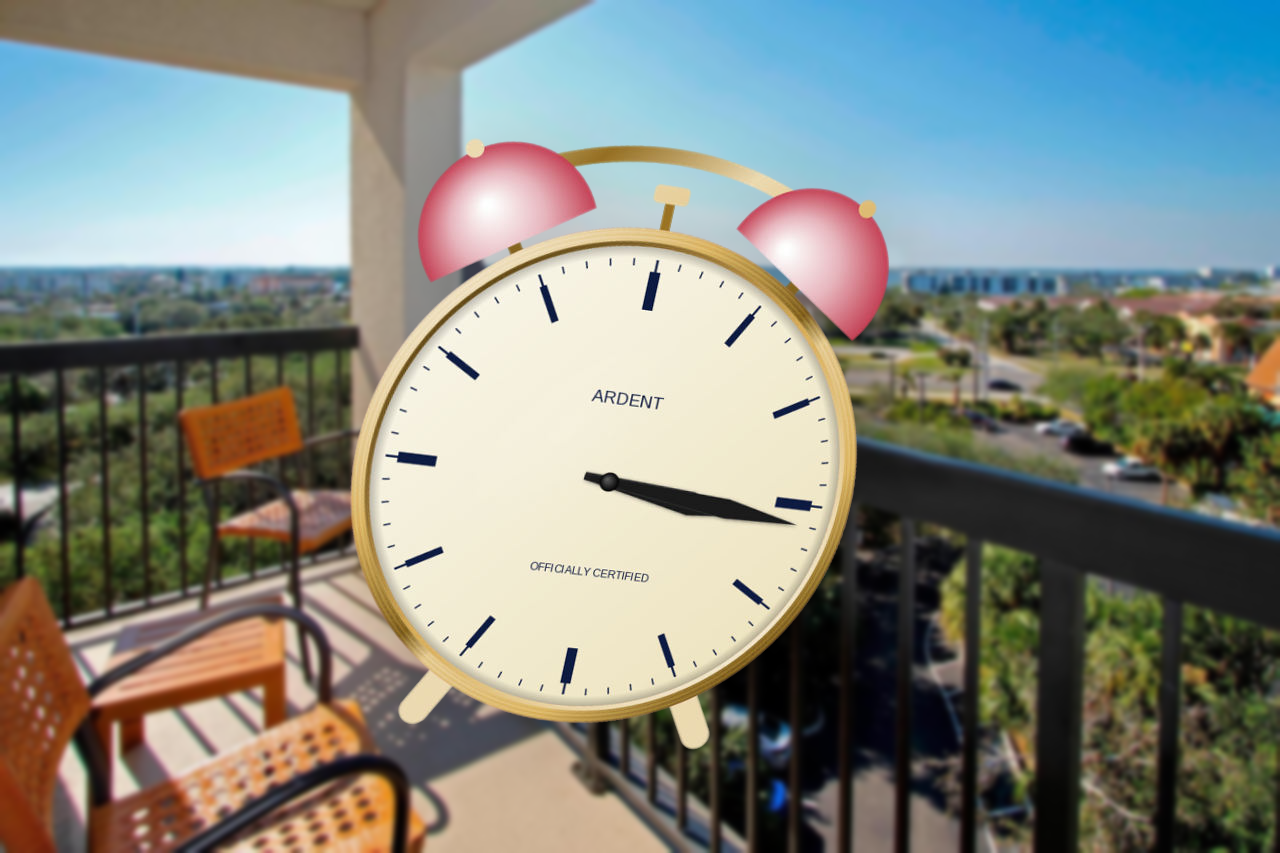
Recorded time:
3 h 16 min
